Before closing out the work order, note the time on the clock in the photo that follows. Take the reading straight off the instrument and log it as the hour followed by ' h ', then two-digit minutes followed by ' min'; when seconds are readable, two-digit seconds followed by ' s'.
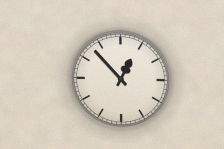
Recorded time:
12 h 53 min
